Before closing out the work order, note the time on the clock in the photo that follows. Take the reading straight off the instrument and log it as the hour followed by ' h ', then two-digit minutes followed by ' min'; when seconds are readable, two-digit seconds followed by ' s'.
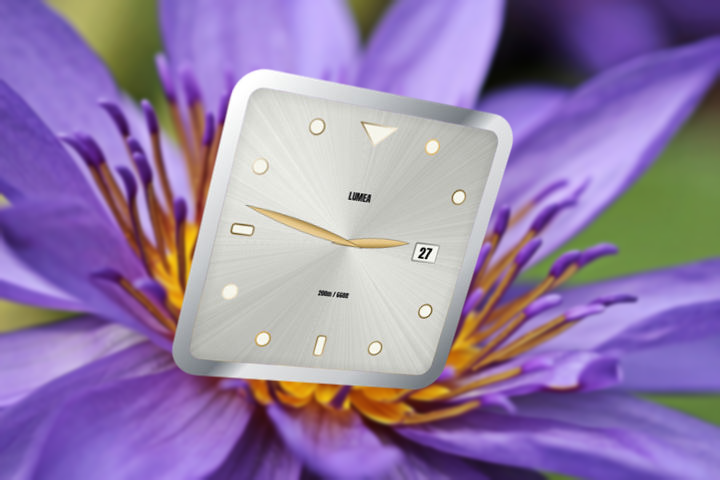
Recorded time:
2 h 47 min
